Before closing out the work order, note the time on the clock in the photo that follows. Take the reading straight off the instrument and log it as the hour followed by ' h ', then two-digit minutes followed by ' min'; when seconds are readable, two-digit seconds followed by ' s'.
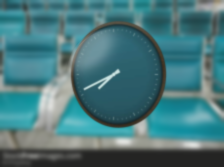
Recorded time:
7 h 41 min
